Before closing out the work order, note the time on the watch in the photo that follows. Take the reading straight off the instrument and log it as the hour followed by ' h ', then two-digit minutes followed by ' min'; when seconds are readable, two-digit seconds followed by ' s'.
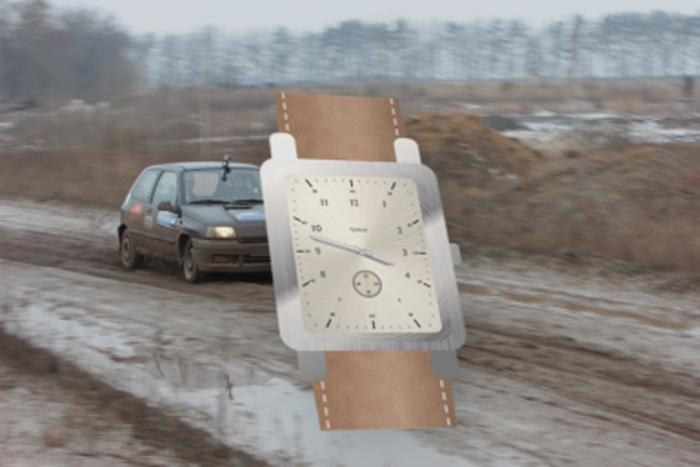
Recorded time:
3 h 48 min
